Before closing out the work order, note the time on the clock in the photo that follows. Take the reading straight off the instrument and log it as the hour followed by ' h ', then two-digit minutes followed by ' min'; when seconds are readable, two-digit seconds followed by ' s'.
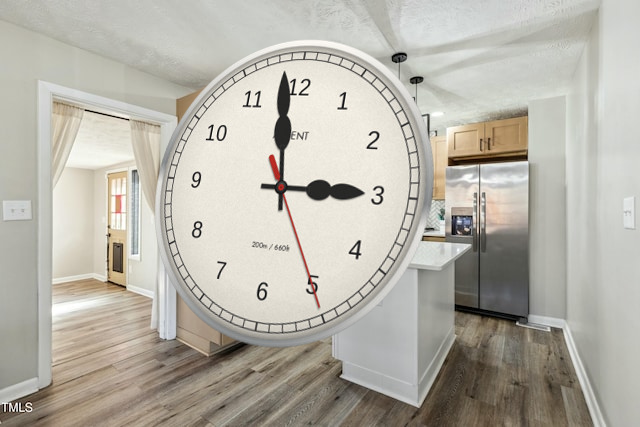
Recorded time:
2 h 58 min 25 s
